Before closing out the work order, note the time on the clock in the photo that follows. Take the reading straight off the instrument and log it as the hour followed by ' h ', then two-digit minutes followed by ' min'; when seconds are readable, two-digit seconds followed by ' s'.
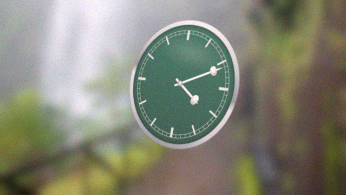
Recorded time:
4 h 11 min
